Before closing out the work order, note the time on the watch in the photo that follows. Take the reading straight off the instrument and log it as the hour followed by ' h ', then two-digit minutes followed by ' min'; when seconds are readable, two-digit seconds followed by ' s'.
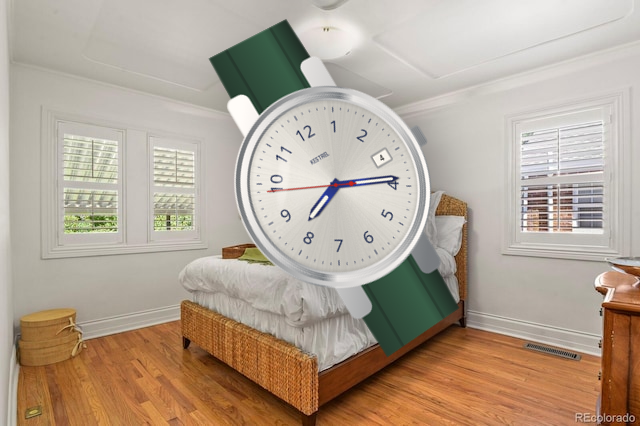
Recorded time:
8 h 18 min 49 s
